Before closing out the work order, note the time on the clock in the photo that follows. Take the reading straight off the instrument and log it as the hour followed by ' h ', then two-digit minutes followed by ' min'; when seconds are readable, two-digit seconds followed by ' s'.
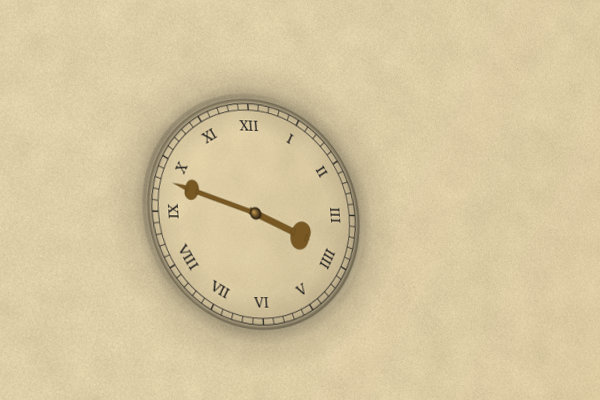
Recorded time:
3 h 48 min
